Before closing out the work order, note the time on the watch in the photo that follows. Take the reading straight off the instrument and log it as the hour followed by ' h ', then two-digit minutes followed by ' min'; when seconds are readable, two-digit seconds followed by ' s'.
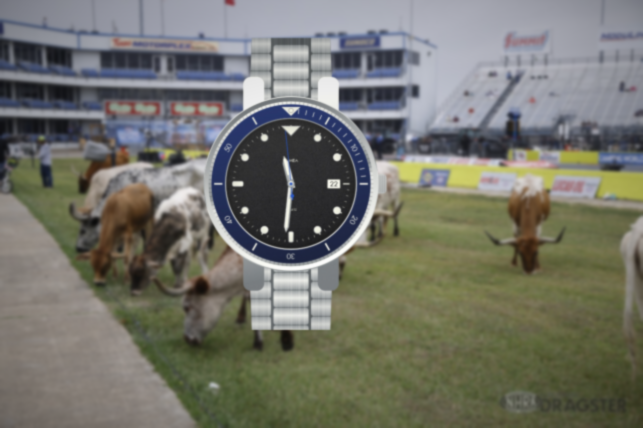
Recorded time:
11 h 30 min 59 s
